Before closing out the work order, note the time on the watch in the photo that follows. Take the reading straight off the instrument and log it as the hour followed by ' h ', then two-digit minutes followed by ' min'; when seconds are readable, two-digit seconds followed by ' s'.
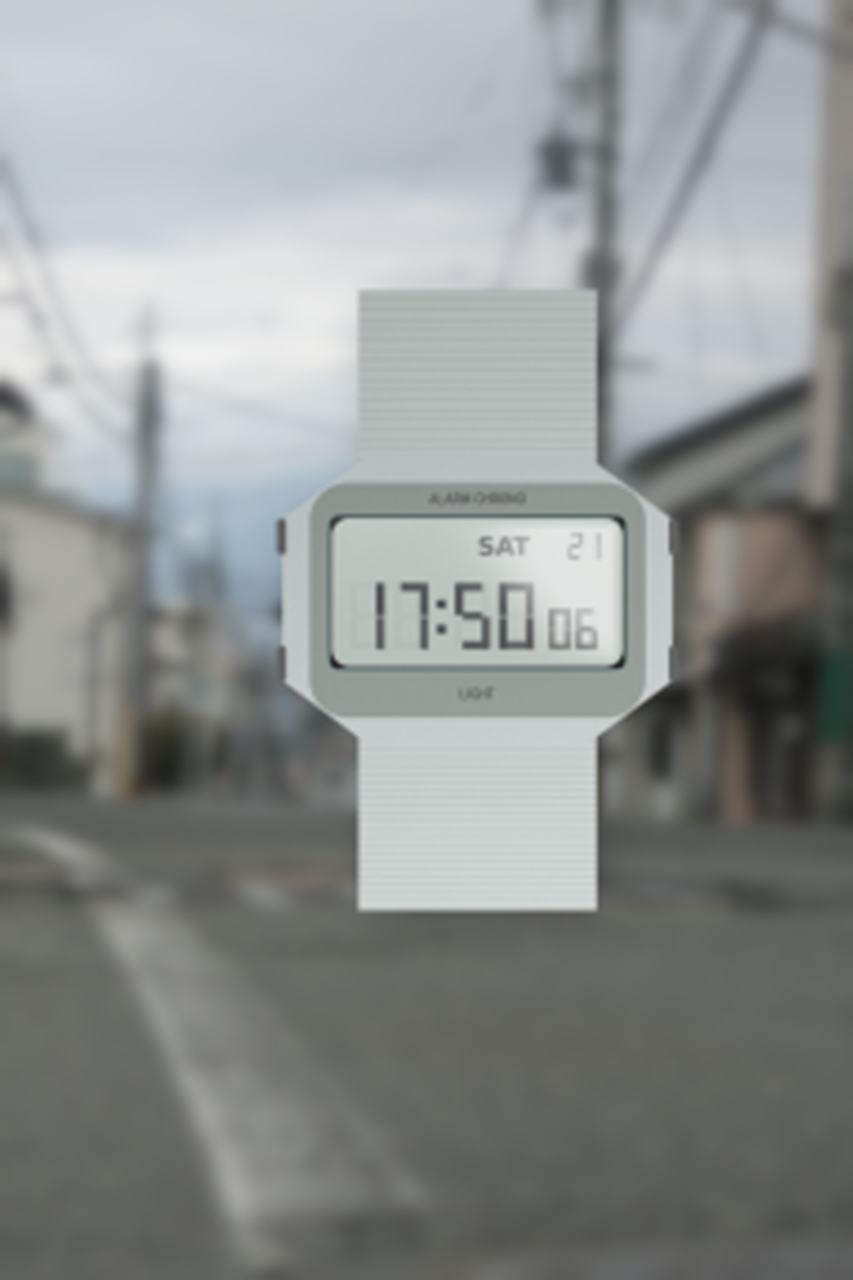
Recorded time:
17 h 50 min 06 s
